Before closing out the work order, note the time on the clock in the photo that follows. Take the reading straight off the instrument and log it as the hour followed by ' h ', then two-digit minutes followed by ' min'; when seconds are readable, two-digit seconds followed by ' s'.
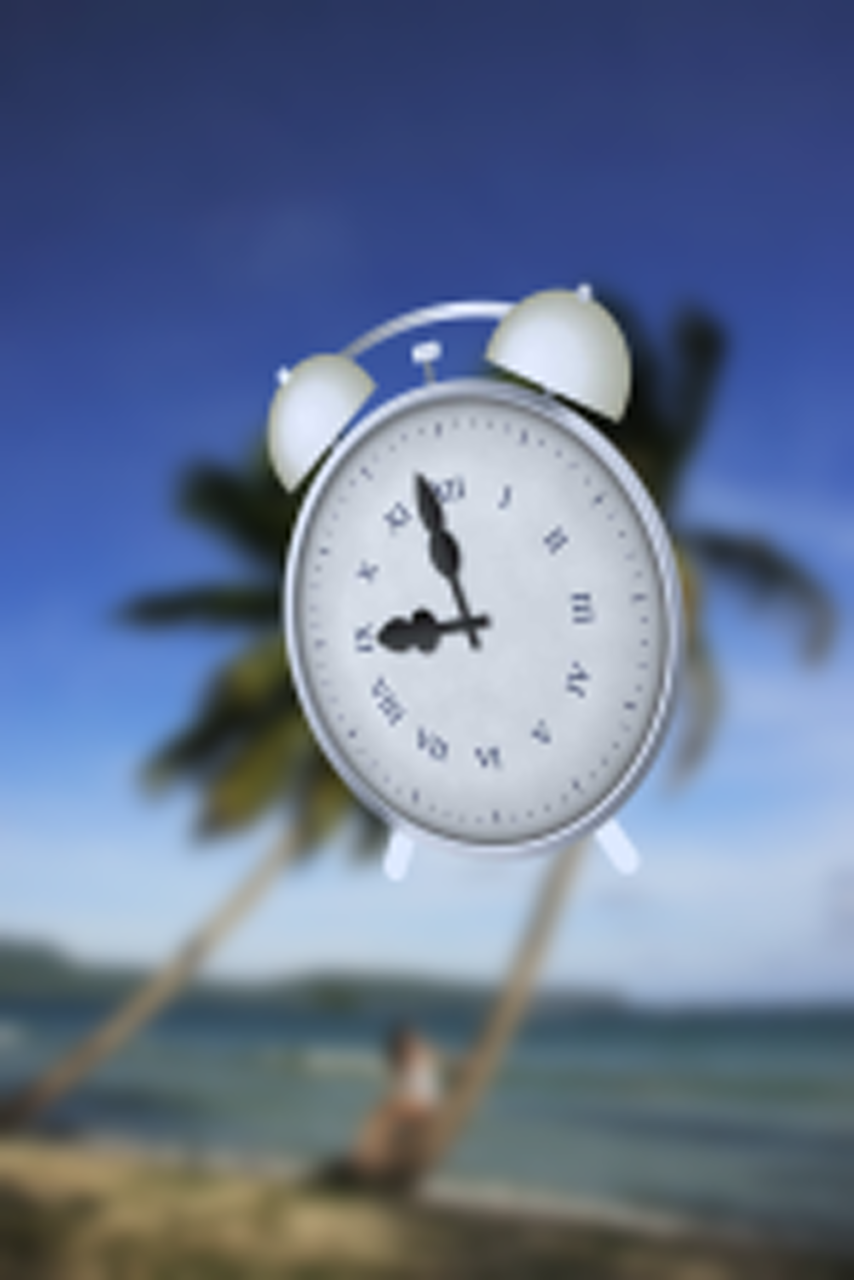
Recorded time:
8 h 58 min
